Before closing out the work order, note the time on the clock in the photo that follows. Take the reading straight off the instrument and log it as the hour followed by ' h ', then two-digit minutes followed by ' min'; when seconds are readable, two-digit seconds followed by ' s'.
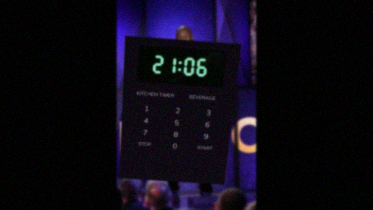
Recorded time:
21 h 06 min
